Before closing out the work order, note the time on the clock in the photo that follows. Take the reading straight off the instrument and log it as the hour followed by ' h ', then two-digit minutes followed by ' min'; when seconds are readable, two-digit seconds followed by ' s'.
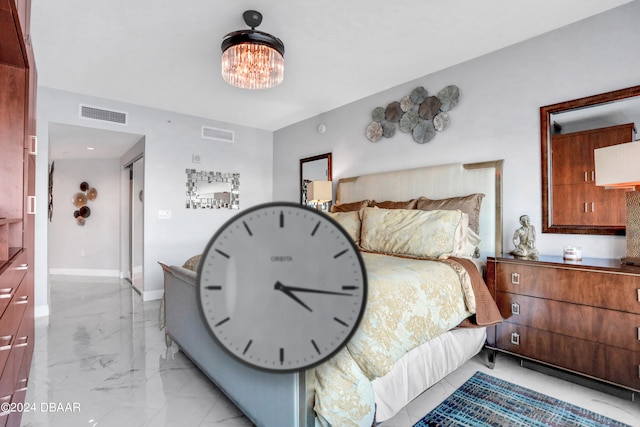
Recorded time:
4 h 16 min
